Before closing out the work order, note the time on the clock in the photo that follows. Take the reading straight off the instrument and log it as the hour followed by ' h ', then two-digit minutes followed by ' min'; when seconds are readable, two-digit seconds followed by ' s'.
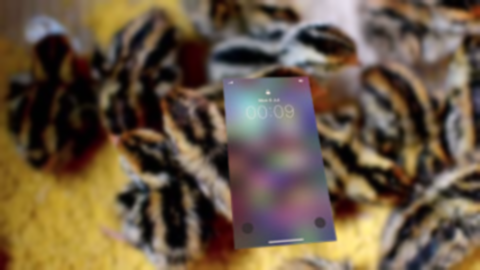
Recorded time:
0 h 09 min
